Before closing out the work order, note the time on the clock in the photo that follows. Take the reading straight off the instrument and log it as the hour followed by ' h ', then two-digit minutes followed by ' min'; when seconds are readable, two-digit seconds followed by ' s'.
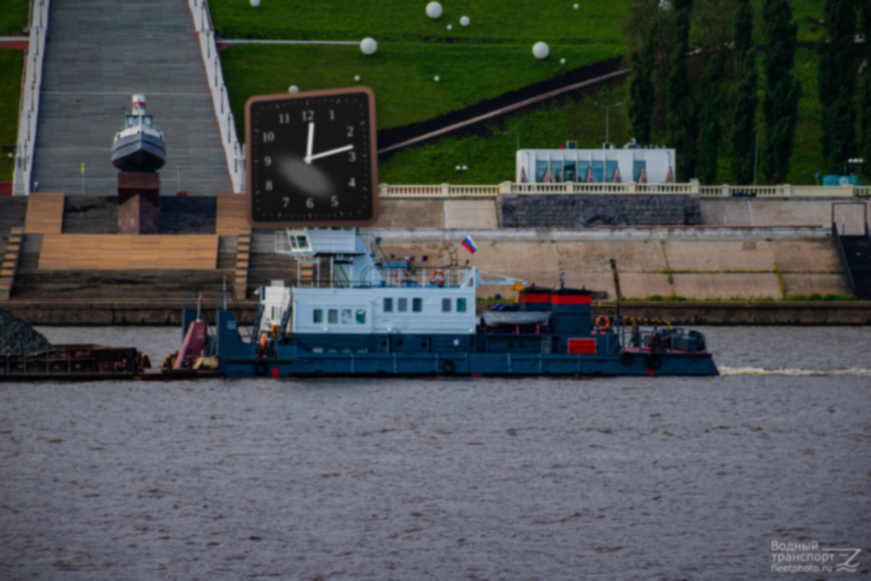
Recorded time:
12 h 13 min
